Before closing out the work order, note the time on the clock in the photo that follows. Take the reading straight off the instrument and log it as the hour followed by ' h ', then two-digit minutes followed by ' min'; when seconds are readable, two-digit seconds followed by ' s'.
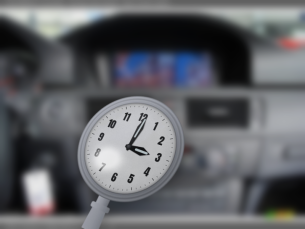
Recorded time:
3 h 01 min
